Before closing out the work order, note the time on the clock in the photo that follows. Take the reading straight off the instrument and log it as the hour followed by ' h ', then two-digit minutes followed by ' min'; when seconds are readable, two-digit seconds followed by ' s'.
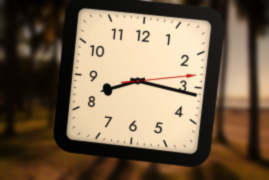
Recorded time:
8 h 16 min 13 s
